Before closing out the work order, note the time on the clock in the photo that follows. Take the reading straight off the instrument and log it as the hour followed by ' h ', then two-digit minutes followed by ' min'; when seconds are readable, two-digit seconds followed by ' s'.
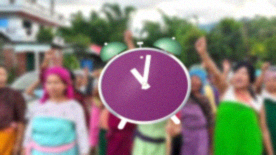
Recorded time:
11 h 02 min
